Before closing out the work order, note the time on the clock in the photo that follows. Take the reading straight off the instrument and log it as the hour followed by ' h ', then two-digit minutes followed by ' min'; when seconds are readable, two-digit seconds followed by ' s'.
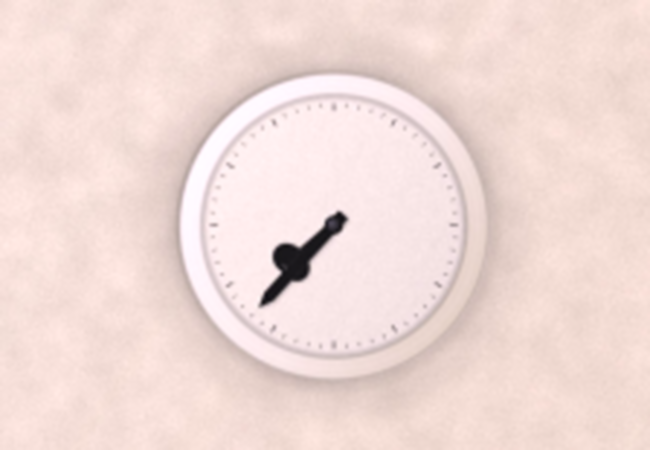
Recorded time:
7 h 37 min
